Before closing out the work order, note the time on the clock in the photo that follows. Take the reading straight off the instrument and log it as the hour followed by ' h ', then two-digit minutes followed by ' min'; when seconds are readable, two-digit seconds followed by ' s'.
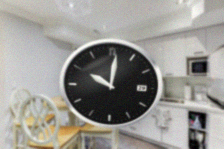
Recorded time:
10 h 01 min
